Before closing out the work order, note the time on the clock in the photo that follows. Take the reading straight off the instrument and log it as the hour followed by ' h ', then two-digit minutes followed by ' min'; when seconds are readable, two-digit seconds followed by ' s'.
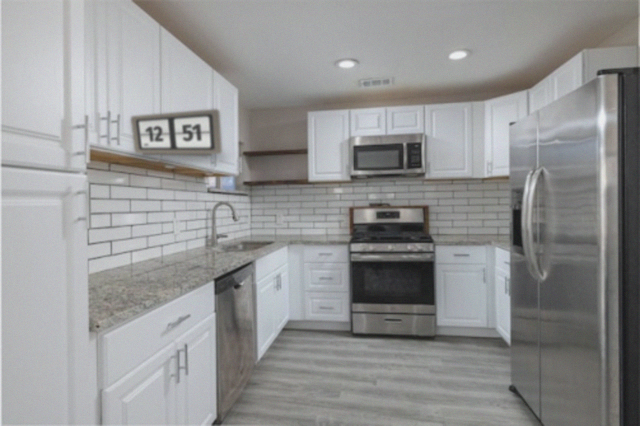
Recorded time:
12 h 51 min
